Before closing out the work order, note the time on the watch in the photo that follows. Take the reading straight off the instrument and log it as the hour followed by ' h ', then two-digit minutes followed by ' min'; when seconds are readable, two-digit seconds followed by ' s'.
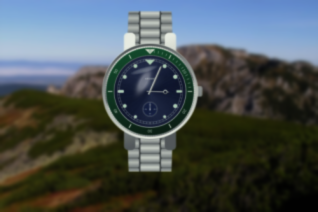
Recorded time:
3 h 04 min
